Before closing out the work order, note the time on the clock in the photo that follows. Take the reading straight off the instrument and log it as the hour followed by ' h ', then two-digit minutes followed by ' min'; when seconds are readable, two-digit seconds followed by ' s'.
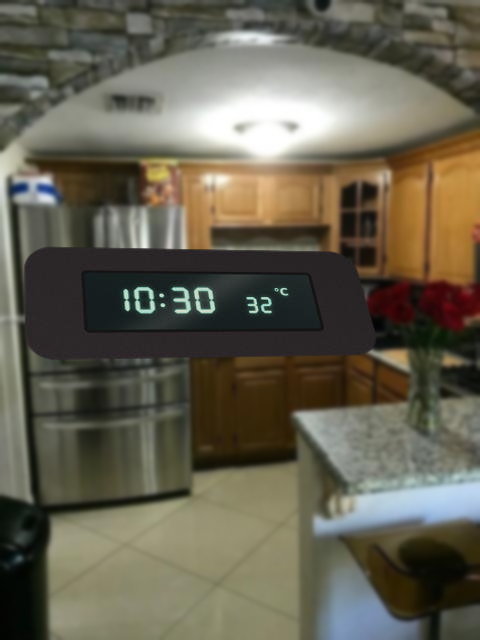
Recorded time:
10 h 30 min
